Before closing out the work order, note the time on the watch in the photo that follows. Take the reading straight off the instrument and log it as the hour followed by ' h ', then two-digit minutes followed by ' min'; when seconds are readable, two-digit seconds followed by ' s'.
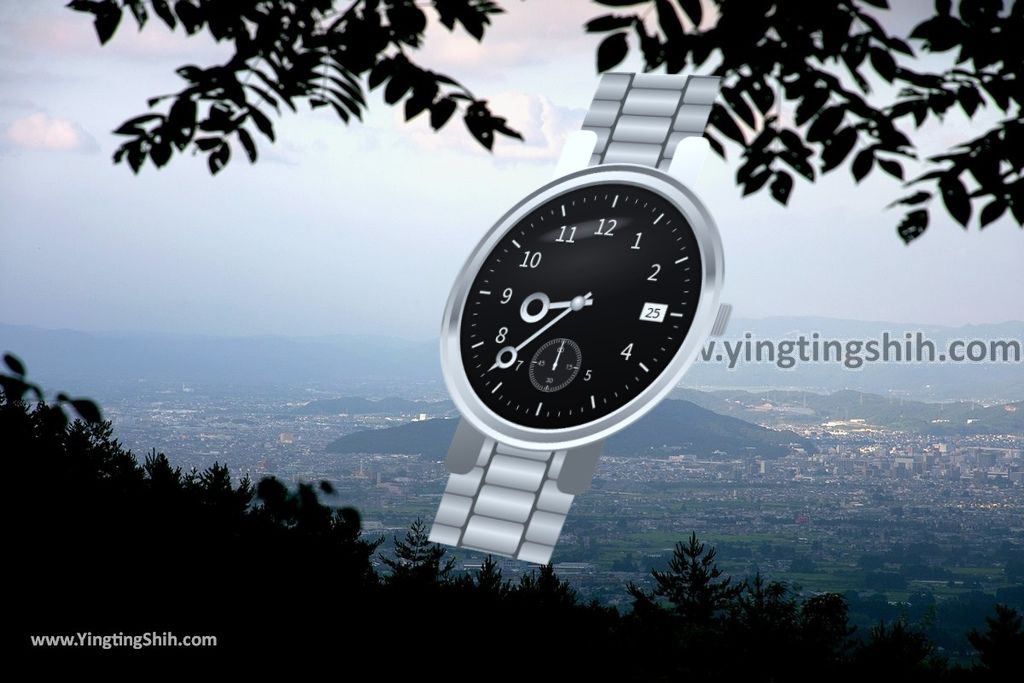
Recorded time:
8 h 37 min
